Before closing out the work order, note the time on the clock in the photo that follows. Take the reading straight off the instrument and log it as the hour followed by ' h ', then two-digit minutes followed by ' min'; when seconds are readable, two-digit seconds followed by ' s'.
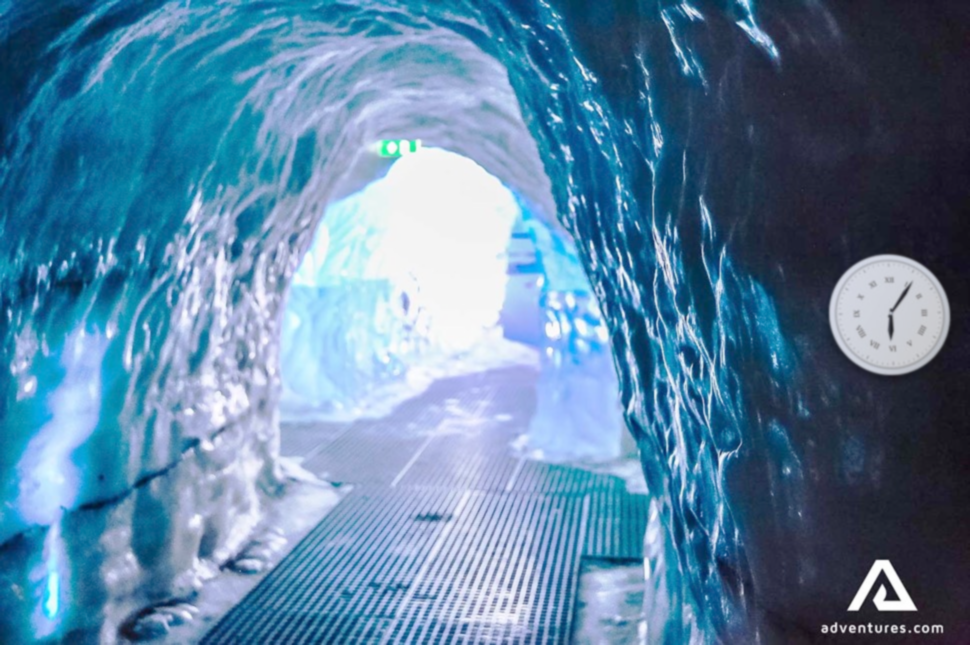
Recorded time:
6 h 06 min
